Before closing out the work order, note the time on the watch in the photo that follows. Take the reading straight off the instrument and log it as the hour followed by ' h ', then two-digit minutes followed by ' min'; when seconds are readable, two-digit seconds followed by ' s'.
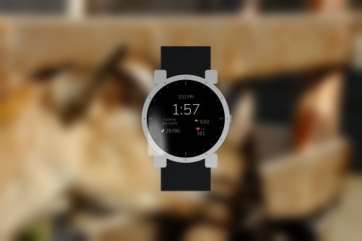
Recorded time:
1 h 57 min
